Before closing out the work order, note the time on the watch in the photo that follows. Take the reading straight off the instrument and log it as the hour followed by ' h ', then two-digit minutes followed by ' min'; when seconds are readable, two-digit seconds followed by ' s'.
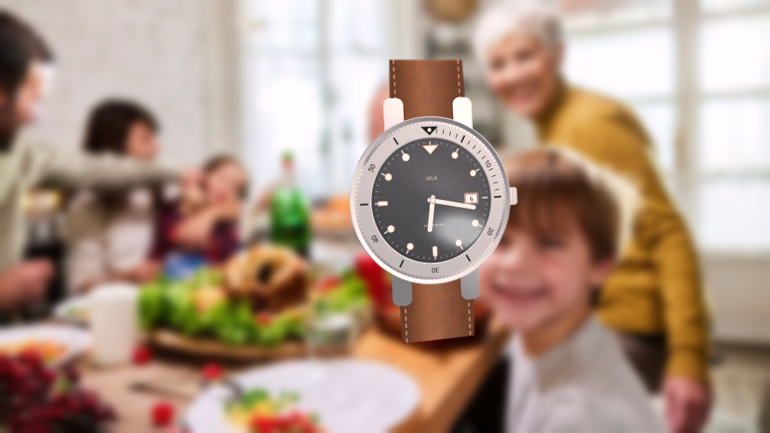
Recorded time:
6 h 17 min
